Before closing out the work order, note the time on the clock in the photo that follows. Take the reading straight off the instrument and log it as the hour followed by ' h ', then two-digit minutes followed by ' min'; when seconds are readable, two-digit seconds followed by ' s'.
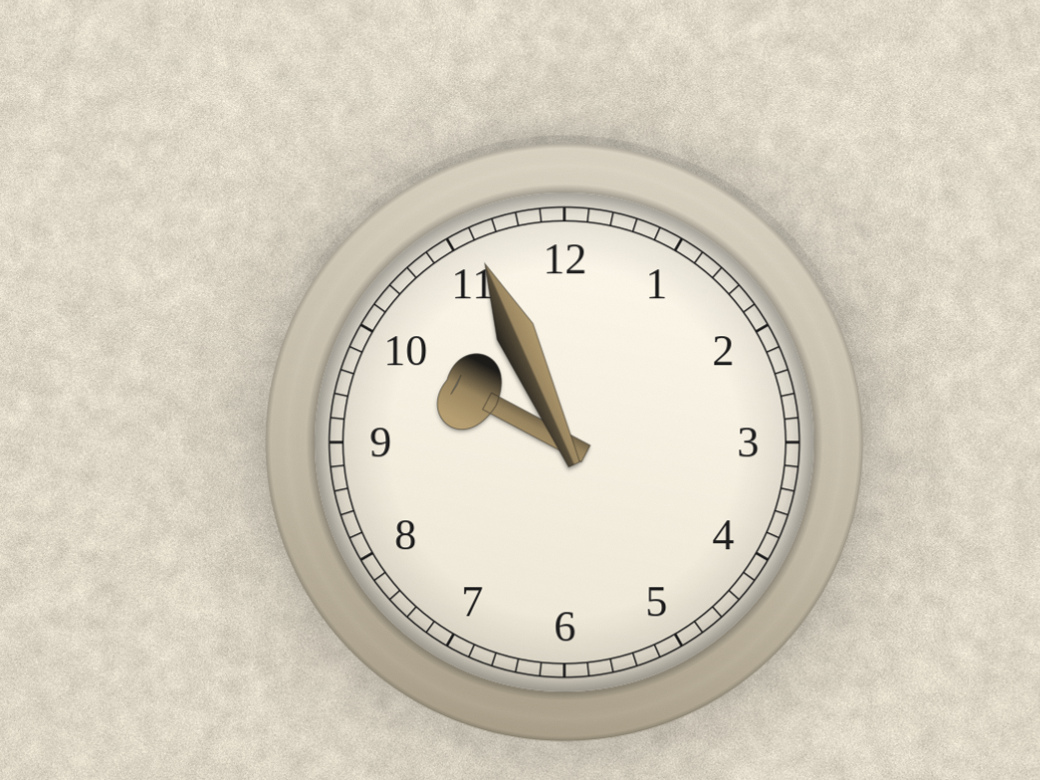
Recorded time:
9 h 56 min
